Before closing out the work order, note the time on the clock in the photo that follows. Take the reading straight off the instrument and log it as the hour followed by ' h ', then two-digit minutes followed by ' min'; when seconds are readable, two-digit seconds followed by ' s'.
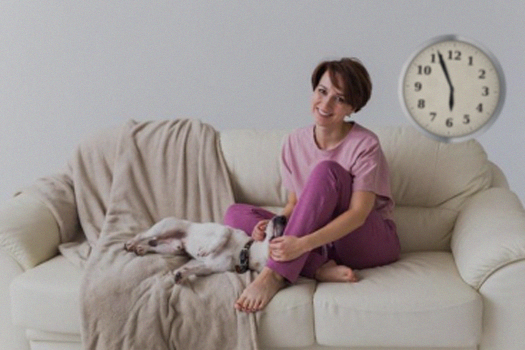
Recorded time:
5 h 56 min
